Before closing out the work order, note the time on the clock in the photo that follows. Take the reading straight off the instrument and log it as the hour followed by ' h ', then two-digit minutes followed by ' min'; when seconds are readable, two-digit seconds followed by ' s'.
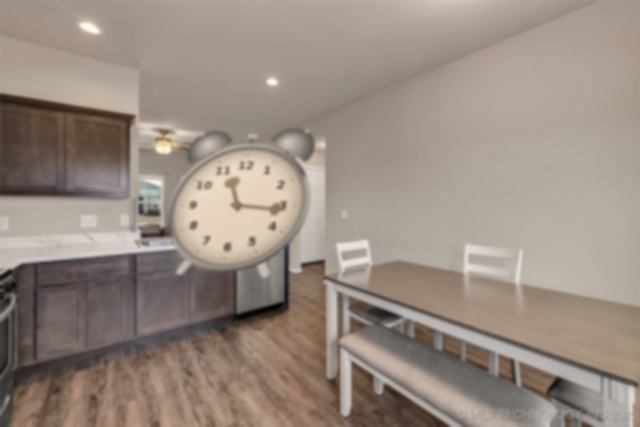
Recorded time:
11 h 16 min
